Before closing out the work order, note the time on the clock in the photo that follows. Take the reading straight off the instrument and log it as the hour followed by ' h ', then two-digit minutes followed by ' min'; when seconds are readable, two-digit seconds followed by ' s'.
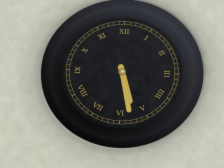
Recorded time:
5 h 28 min
